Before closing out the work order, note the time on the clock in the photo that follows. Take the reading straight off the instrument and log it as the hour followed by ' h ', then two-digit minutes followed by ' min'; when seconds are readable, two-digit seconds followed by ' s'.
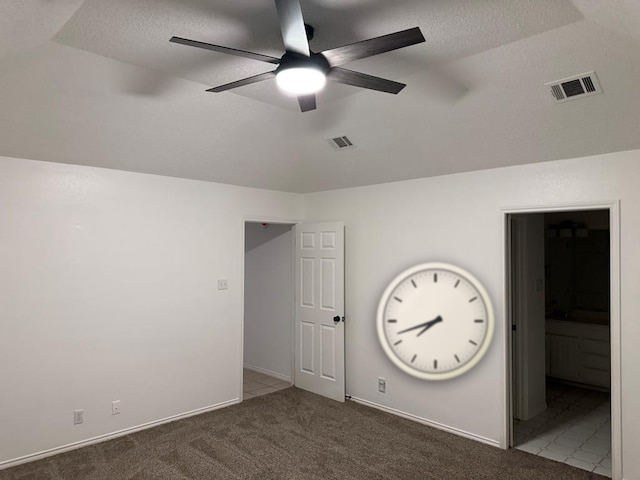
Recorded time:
7 h 42 min
